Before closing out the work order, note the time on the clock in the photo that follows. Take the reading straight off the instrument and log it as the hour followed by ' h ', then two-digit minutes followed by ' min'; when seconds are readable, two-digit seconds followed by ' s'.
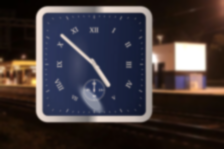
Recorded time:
4 h 52 min
